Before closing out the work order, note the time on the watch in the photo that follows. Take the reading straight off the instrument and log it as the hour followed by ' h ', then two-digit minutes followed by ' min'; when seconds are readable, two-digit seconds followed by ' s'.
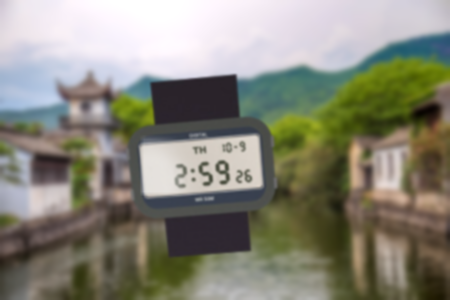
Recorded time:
2 h 59 min
